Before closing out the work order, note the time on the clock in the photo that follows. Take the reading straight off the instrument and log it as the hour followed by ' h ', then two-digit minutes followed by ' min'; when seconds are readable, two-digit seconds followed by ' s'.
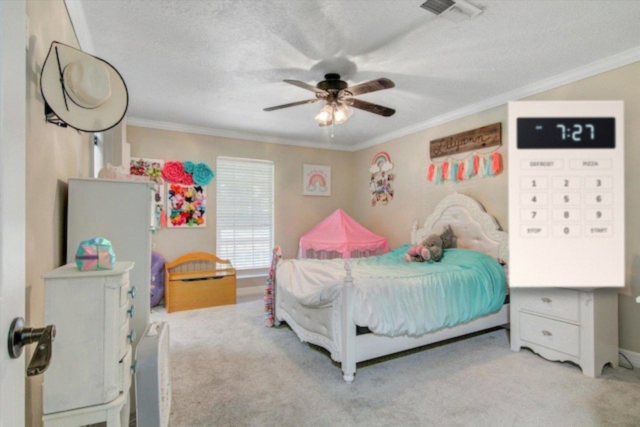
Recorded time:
7 h 27 min
